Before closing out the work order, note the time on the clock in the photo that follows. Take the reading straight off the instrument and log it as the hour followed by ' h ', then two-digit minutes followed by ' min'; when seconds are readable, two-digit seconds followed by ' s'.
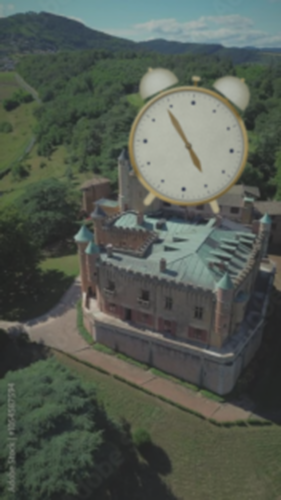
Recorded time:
4 h 54 min
